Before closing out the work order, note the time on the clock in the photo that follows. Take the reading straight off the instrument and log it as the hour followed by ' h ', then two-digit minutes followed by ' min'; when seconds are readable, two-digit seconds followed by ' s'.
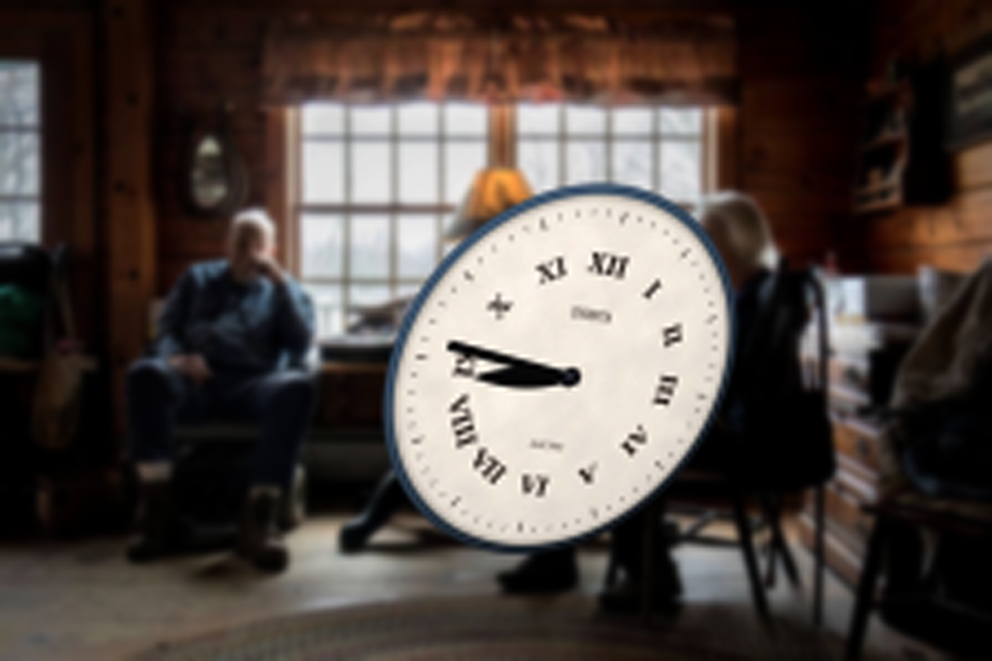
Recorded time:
8 h 46 min
